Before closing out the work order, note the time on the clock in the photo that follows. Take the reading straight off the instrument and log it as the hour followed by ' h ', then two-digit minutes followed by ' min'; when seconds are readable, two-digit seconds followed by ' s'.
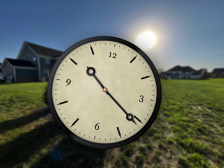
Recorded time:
10 h 21 min
